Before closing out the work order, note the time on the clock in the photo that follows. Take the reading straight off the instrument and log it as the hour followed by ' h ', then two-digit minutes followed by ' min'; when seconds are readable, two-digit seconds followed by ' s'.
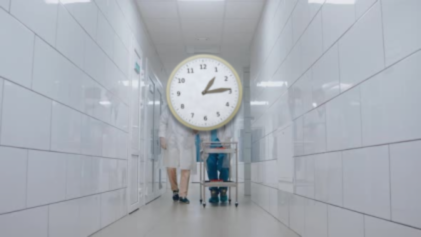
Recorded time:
1 h 14 min
